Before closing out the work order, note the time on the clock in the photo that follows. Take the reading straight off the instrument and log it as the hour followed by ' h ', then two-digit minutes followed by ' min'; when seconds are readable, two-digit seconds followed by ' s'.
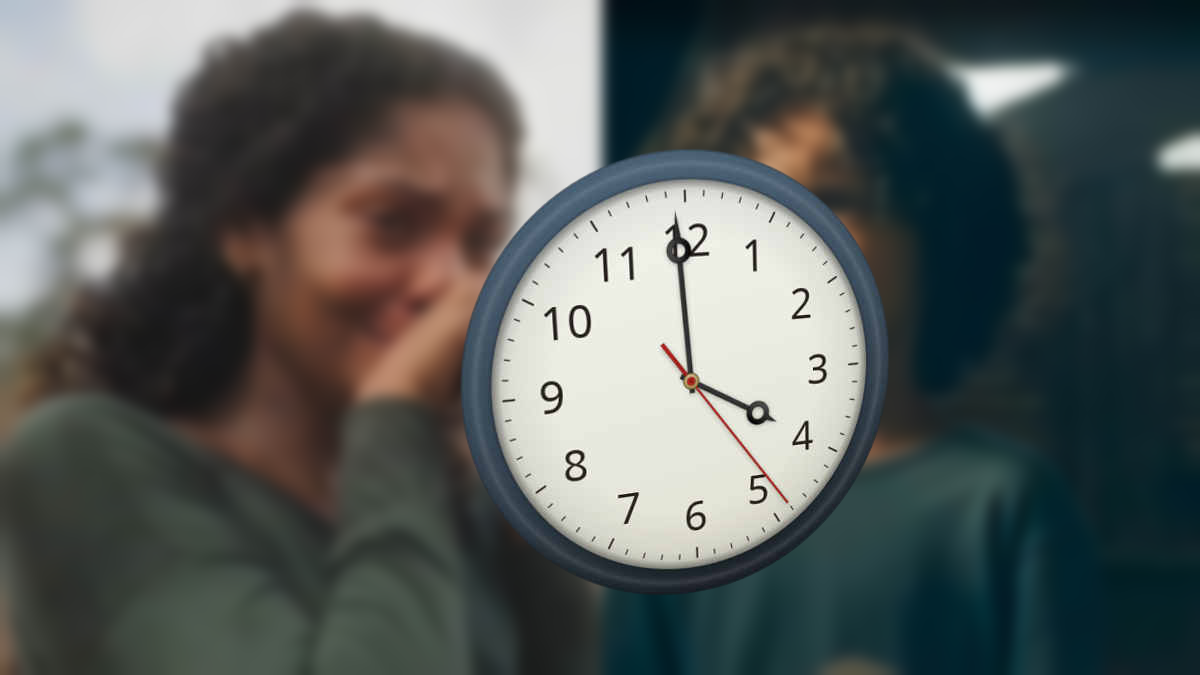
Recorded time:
3 h 59 min 24 s
